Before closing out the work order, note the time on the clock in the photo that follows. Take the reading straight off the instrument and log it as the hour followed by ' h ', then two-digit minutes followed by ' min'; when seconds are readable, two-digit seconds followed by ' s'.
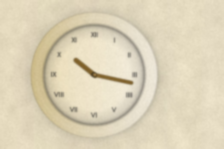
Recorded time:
10 h 17 min
